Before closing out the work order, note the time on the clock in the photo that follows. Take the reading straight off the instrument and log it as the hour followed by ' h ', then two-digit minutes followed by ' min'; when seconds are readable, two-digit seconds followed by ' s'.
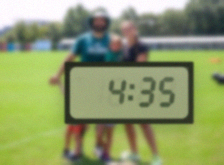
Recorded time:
4 h 35 min
